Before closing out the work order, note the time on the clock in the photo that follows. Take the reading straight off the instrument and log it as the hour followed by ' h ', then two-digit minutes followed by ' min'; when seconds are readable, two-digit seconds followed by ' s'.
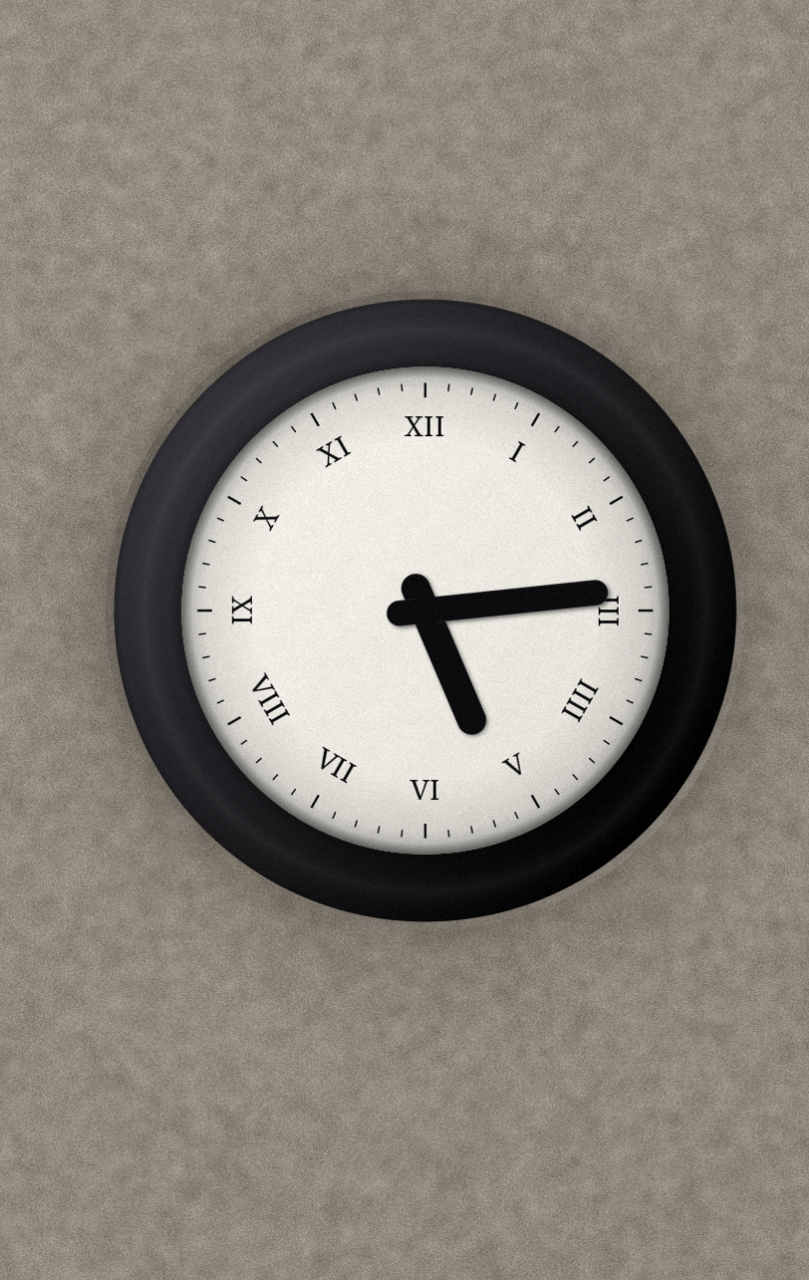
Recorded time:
5 h 14 min
